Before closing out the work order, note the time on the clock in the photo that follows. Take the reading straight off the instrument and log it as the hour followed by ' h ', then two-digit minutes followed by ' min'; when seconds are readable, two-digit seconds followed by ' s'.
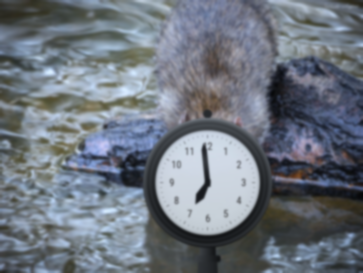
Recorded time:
6 h 59 min
